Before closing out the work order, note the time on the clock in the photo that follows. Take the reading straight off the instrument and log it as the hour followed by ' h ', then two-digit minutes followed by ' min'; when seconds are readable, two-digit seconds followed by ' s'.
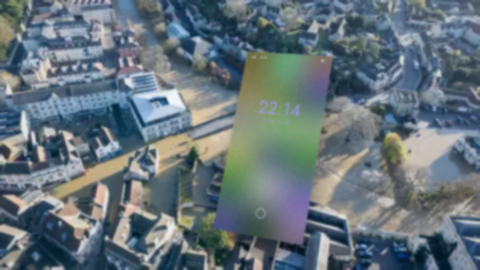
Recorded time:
22 h 14 min
